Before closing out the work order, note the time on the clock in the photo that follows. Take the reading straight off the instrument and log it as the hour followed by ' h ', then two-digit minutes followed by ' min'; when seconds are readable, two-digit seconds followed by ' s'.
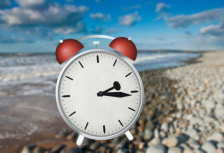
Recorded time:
2 h 16 min
